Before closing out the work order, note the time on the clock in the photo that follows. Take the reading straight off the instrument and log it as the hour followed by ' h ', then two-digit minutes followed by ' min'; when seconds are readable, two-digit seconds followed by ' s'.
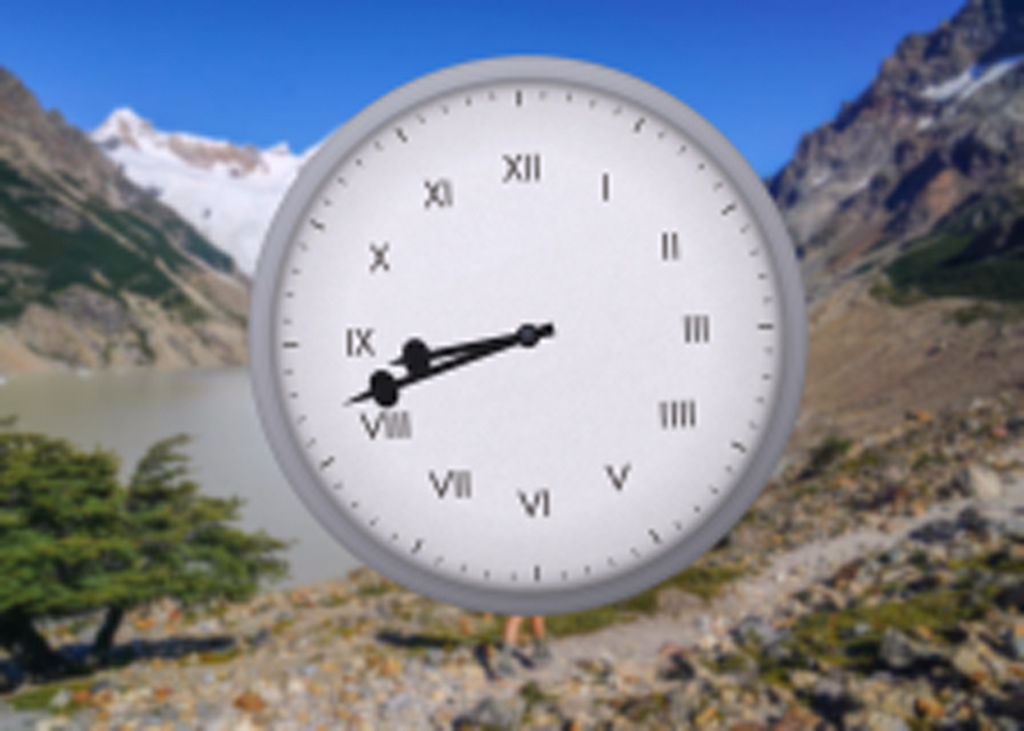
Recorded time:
8 h 42 min
